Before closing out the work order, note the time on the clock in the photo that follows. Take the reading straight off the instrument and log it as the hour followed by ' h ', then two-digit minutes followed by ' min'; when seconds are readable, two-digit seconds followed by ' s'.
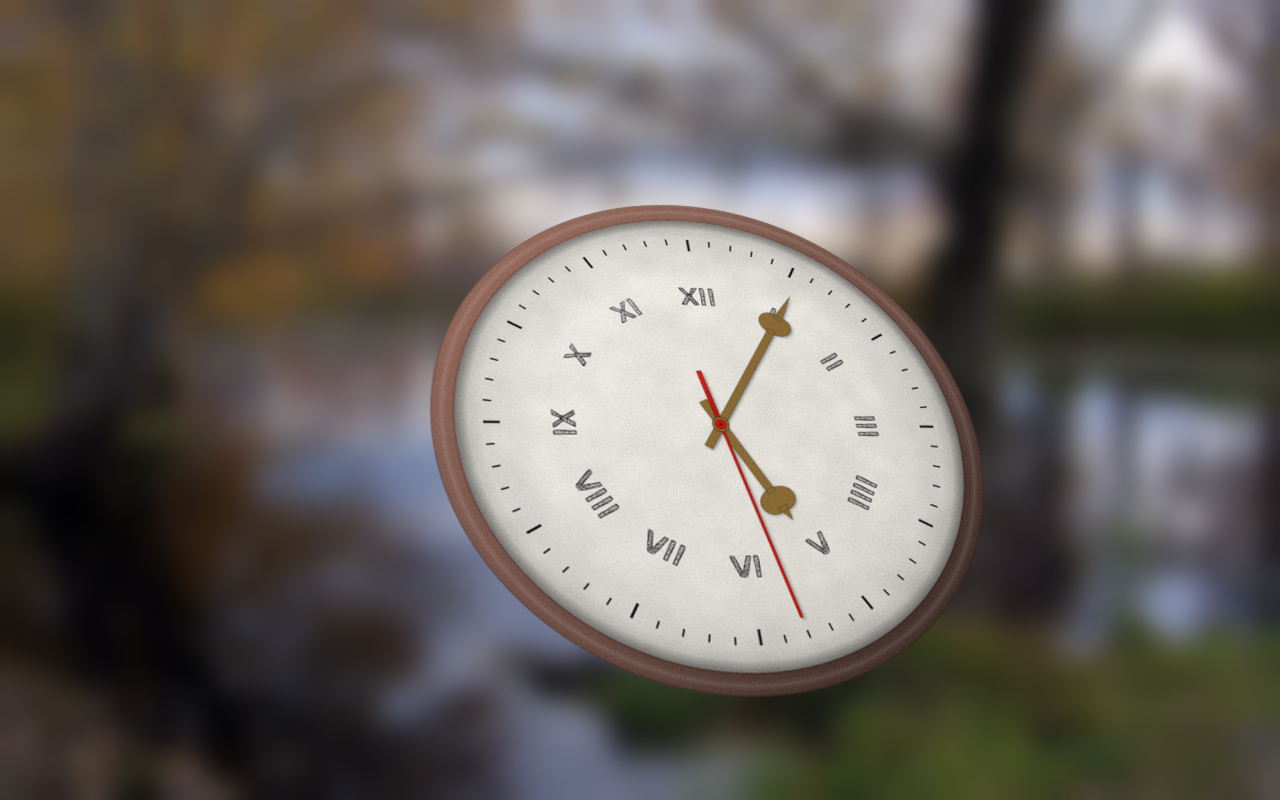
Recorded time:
5 h 05 min 28 s
